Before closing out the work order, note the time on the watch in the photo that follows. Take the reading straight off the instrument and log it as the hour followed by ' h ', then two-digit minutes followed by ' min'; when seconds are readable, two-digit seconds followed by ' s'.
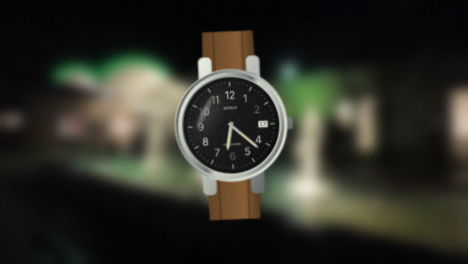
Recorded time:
6 h 22 min
